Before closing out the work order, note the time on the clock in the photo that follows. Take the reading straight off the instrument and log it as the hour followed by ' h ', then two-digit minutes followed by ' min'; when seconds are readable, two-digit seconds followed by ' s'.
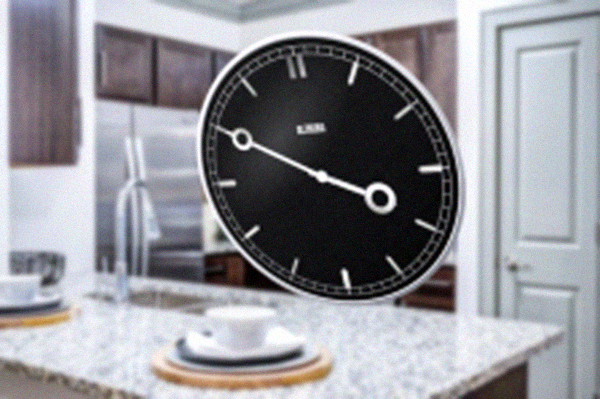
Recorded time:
3 h 50 min
